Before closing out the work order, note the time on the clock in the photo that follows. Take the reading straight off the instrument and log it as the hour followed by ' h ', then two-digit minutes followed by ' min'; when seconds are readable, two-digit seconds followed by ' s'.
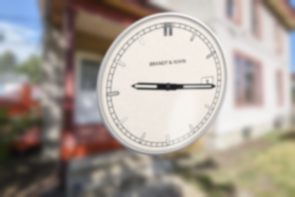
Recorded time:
9 h 16 min
